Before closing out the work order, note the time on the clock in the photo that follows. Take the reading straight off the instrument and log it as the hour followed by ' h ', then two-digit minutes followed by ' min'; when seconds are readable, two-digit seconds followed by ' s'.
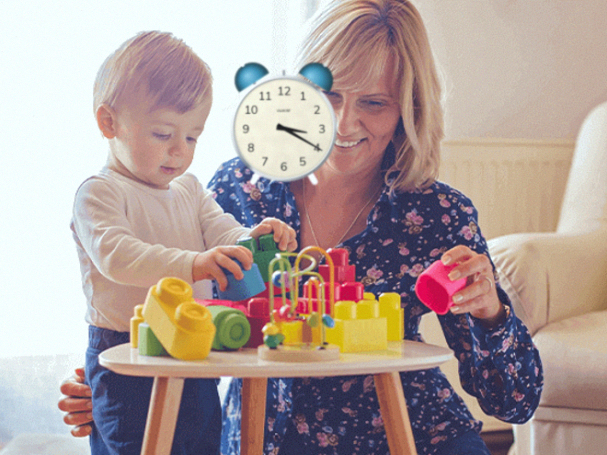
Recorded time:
3 h 20 min
